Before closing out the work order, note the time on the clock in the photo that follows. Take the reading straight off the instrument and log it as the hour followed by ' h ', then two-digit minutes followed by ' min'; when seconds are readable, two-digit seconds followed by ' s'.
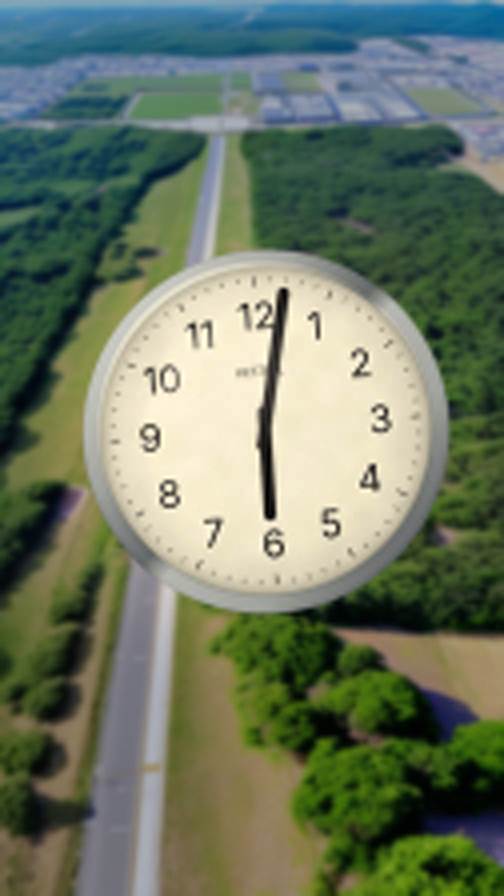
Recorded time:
6 h 02 min
